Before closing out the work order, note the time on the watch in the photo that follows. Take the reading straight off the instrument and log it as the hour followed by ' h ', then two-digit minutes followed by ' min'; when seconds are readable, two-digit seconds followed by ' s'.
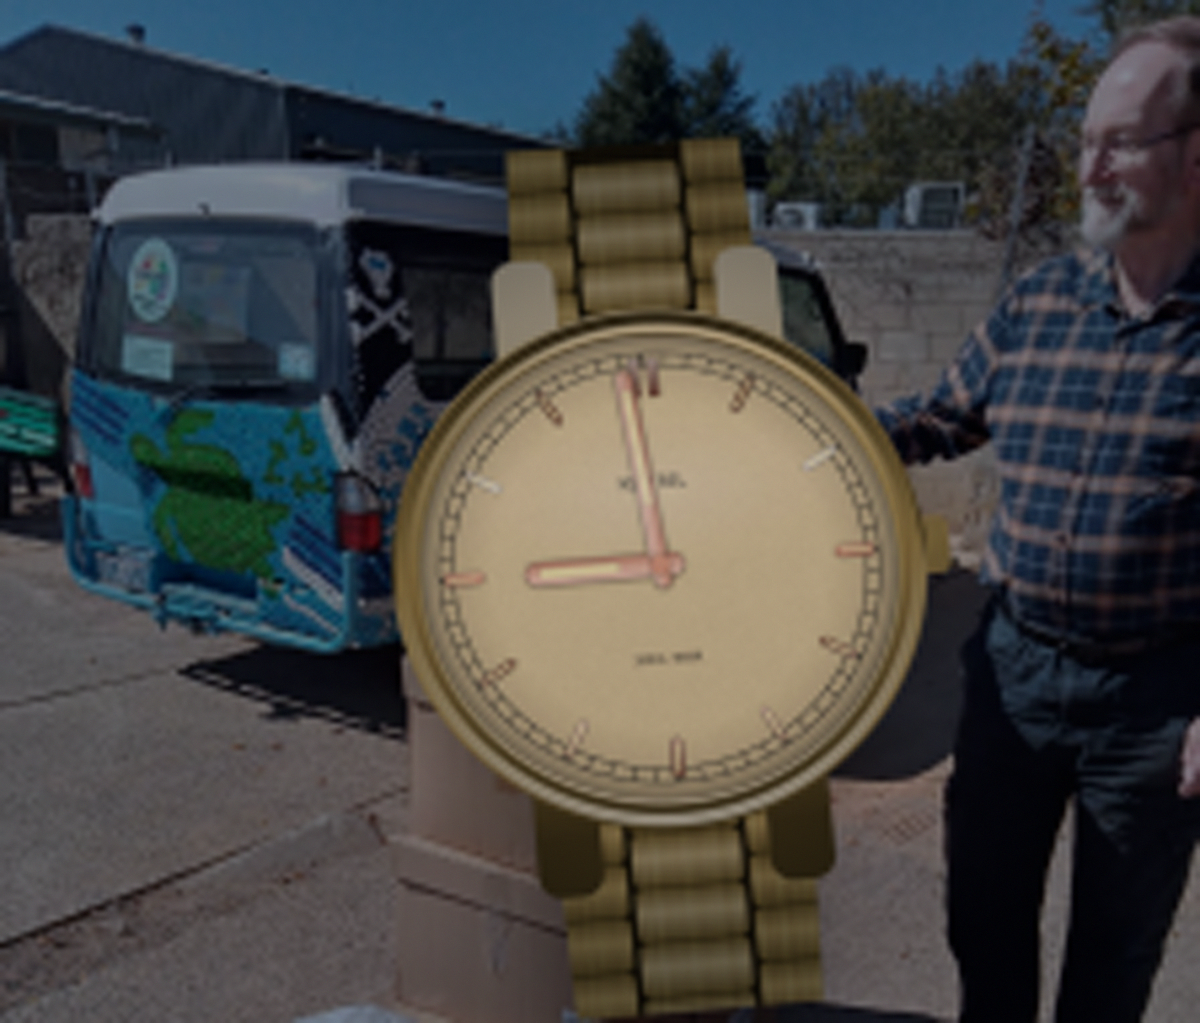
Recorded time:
8 h 59 min
